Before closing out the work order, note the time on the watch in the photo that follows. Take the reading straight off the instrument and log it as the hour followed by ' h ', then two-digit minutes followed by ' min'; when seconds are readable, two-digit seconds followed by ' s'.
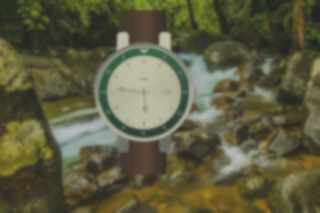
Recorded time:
5 h 46 min
